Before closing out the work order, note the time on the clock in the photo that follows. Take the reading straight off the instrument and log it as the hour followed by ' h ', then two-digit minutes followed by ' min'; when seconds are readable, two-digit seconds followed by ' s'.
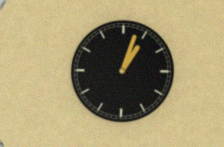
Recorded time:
1 h 03 min
